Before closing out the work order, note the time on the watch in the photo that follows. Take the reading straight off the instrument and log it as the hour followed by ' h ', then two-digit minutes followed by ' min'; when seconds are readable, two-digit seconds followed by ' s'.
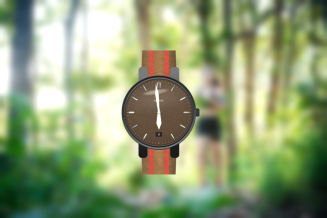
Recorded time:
5 h 59 min
